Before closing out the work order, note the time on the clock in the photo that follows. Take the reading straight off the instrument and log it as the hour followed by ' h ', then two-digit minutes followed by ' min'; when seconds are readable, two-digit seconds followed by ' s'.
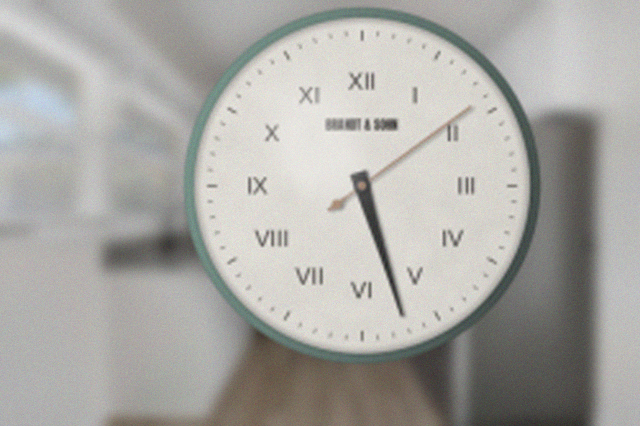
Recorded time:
5 h 27 min 09 s
